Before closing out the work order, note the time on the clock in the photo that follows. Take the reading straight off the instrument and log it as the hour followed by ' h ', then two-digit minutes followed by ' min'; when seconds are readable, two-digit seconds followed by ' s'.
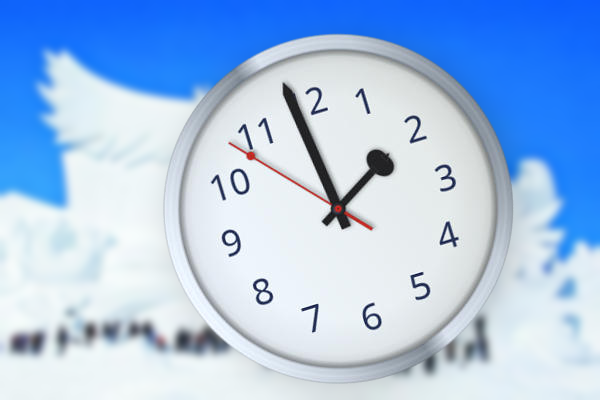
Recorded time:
1 h 58 min 53 s
